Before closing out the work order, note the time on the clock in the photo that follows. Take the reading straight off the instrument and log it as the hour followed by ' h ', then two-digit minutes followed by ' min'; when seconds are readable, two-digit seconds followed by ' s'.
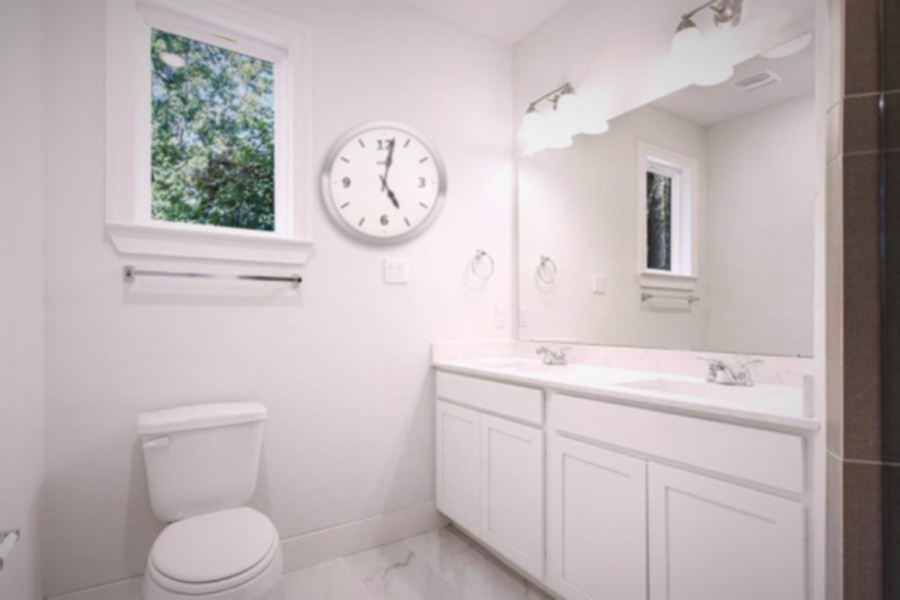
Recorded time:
5 h 02 min
